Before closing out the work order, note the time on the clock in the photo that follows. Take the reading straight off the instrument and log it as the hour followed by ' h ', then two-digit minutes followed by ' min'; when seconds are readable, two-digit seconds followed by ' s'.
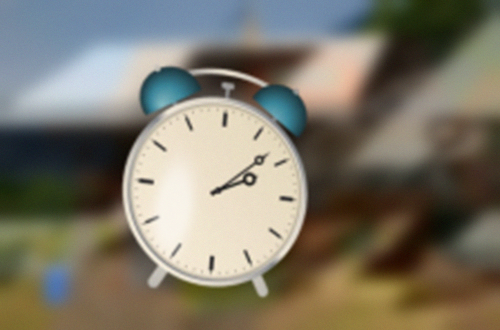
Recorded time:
2 h 08 min
